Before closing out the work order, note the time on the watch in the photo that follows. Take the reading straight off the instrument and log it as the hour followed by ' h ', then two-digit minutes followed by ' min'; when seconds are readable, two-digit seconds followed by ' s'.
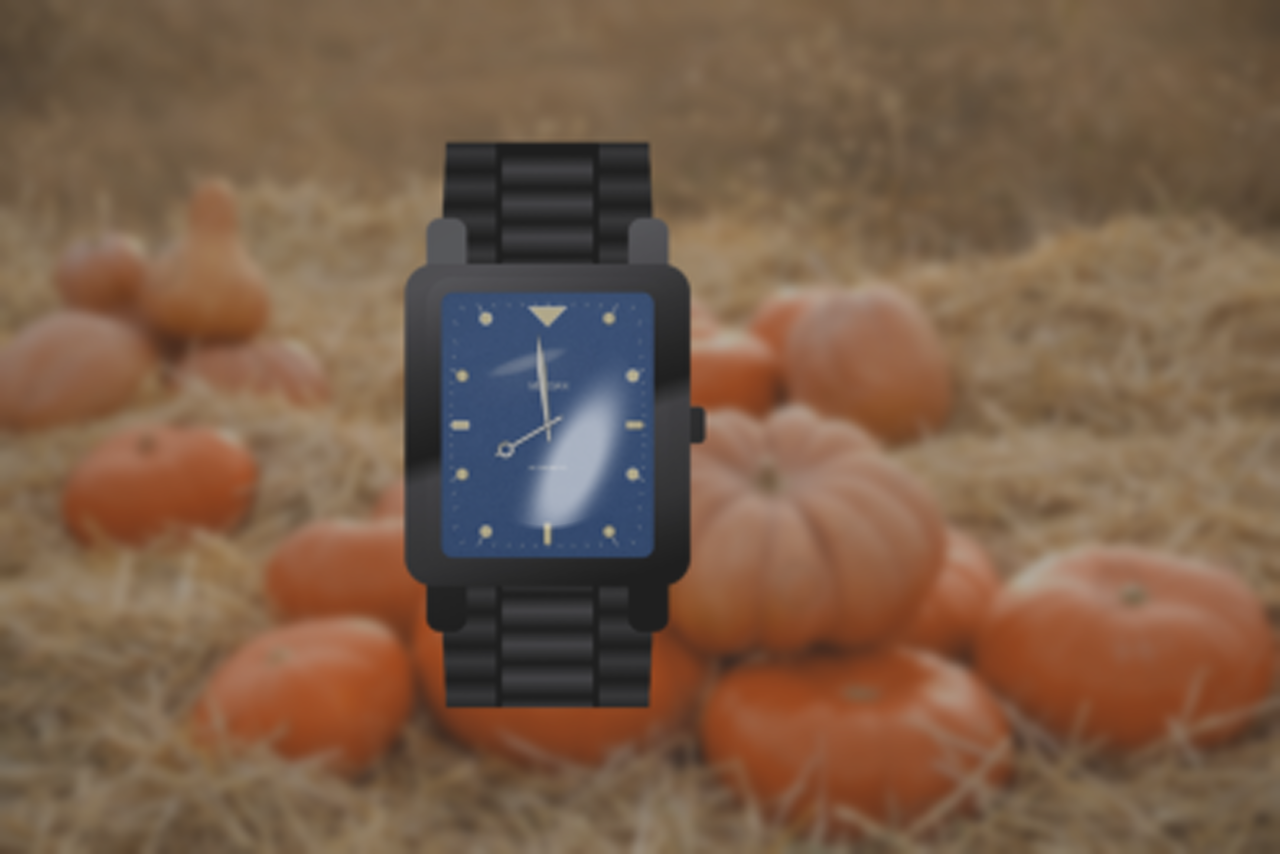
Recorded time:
7 h 59 min
